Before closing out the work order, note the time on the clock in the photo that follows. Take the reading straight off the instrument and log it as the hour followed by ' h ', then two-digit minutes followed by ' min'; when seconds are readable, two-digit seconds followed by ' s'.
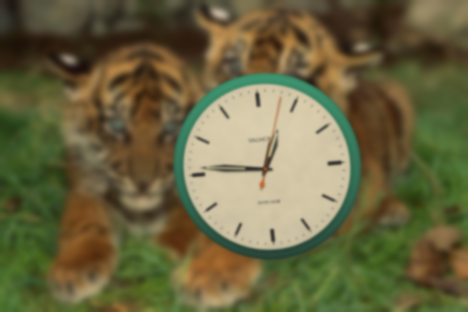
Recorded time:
12 h 46 min 03 s
